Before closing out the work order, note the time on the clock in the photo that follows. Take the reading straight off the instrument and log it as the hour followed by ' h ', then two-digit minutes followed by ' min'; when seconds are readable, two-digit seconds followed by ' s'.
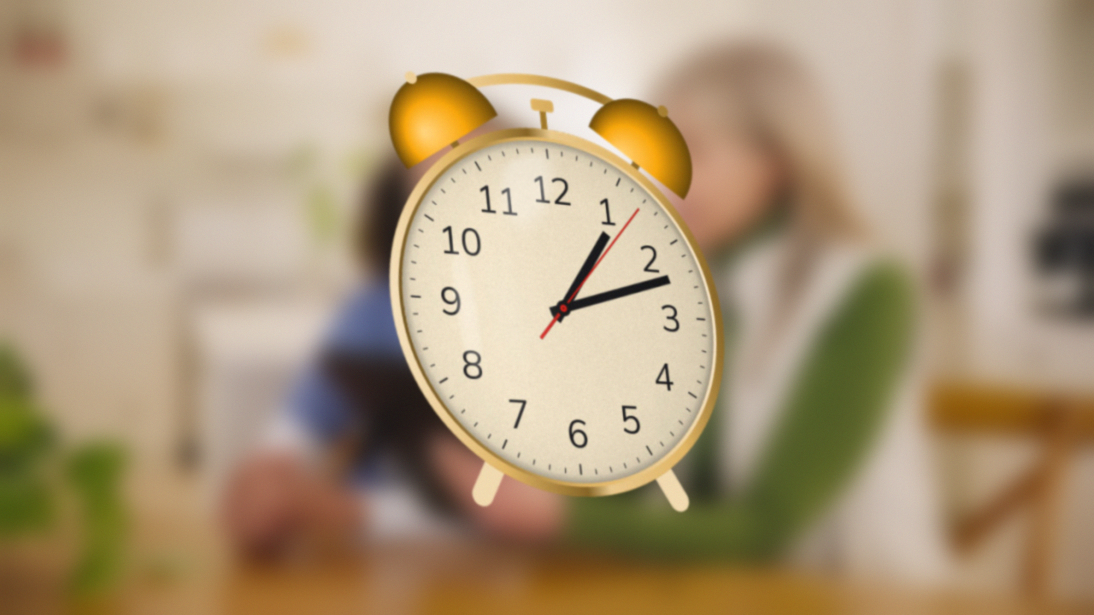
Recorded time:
1 h 12 min 07 s
